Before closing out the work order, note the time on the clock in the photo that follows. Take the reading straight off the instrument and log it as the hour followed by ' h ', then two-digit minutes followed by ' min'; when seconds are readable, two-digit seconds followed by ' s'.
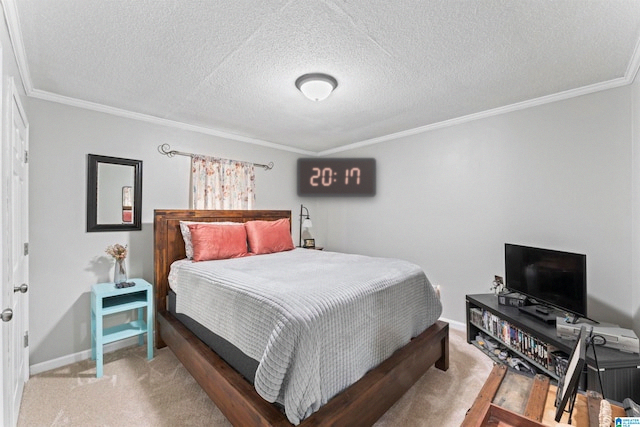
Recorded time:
20 h 17 min
